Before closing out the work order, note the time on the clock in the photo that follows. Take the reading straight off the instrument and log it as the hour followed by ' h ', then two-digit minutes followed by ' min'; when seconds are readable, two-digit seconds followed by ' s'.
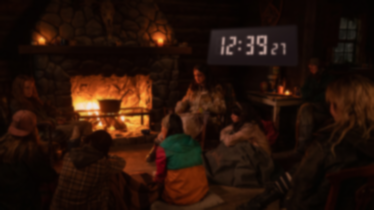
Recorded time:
12 h 39 min
